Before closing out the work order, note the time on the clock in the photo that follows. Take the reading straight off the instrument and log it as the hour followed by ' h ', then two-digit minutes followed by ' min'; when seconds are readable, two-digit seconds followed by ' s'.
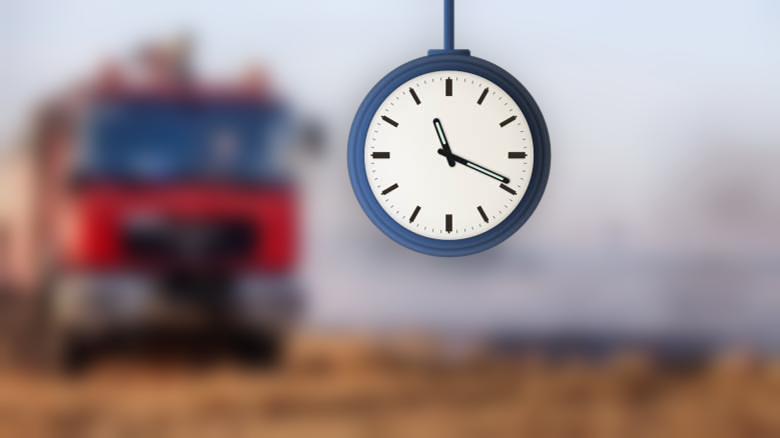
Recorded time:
11 h 19 min
